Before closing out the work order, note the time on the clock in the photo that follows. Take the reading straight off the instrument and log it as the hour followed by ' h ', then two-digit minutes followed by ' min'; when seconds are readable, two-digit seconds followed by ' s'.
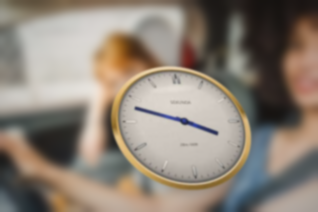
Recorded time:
3 h 48 min
